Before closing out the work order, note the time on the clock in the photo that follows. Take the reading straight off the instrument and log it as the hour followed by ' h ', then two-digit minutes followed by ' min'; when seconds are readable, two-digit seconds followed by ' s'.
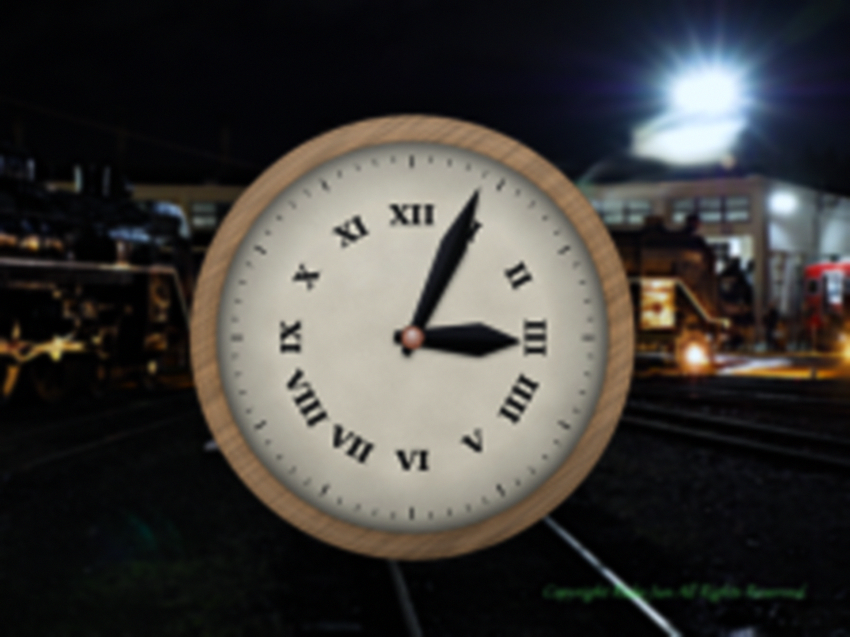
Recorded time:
3 h 04 min
